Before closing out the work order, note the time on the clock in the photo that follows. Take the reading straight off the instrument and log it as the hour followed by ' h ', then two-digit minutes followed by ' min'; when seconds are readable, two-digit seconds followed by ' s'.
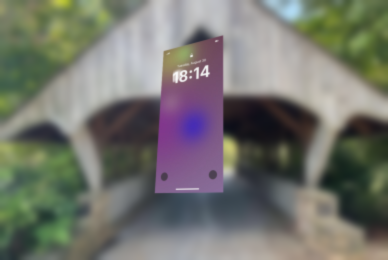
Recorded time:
18 h 14 min
